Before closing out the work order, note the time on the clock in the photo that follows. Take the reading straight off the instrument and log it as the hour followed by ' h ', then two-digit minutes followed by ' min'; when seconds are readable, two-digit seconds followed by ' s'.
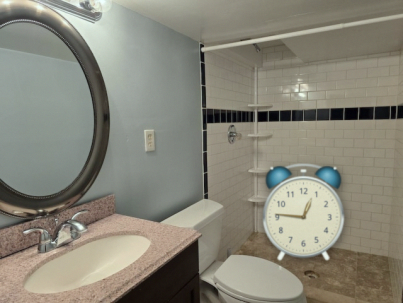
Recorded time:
12 h 46 min
